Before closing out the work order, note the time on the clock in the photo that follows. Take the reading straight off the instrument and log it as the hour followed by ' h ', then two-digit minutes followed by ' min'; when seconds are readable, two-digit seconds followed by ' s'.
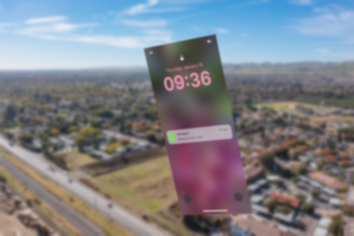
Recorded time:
9 h 36 min
